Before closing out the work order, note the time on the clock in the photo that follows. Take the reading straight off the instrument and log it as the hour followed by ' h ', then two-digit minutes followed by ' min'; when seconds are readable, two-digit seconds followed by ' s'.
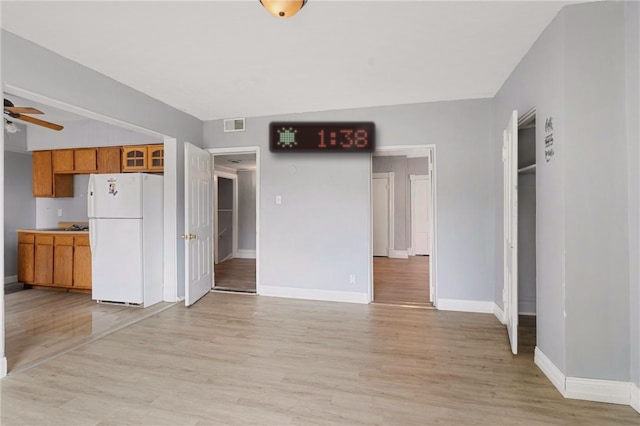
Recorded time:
1 h 38 min
